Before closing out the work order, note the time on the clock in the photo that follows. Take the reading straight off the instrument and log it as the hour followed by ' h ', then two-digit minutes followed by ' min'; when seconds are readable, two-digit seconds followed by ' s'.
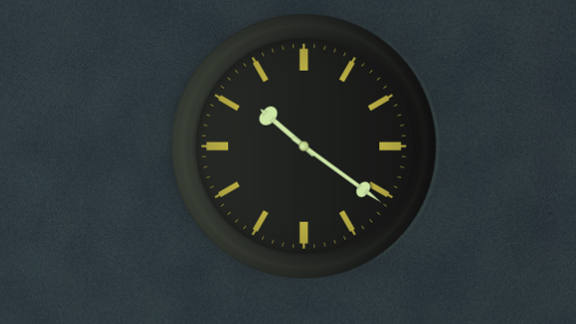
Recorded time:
10 h 21 min
